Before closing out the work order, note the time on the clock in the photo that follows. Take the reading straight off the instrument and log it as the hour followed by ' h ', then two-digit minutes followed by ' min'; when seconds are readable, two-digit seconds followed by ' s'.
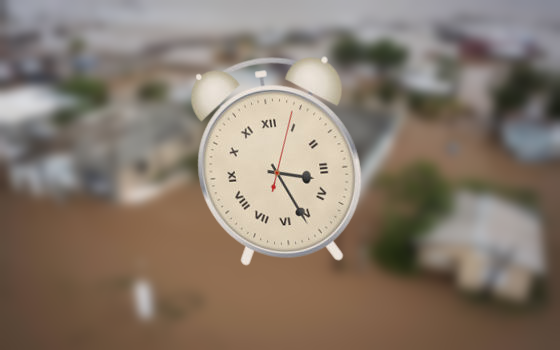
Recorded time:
3 h 26 min 04 s
